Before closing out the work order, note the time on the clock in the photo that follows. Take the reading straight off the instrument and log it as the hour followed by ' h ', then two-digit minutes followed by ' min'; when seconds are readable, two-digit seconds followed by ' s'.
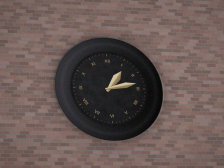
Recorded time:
1 h 13 min
